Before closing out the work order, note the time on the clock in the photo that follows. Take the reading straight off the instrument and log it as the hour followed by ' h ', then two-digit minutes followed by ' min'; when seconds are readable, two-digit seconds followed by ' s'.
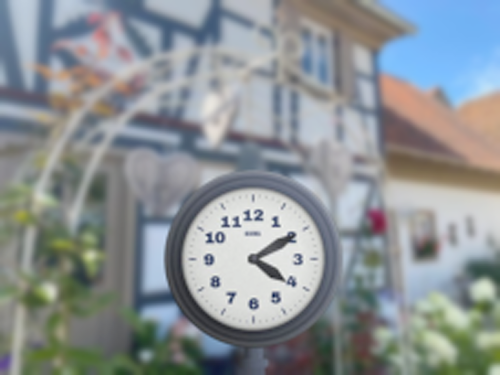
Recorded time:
4 h 10 min
